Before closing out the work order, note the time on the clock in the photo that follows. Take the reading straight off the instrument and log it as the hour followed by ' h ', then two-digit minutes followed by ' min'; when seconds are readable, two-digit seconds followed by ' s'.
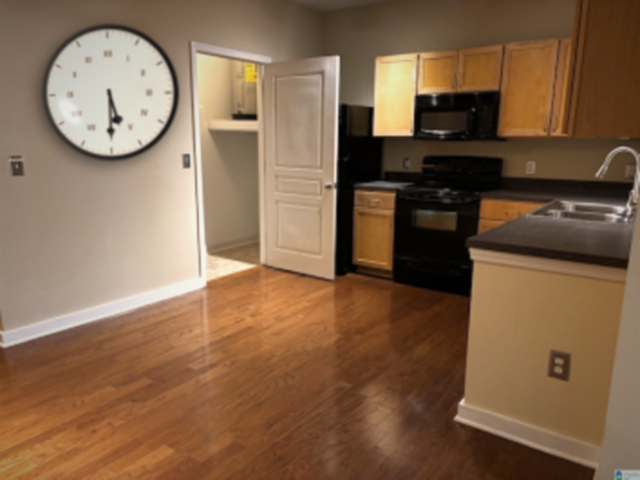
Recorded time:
5 h 30 min
